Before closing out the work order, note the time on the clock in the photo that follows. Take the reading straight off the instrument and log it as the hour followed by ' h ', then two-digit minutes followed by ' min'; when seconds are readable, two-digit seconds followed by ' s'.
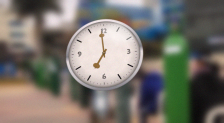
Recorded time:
6 h 59 min
